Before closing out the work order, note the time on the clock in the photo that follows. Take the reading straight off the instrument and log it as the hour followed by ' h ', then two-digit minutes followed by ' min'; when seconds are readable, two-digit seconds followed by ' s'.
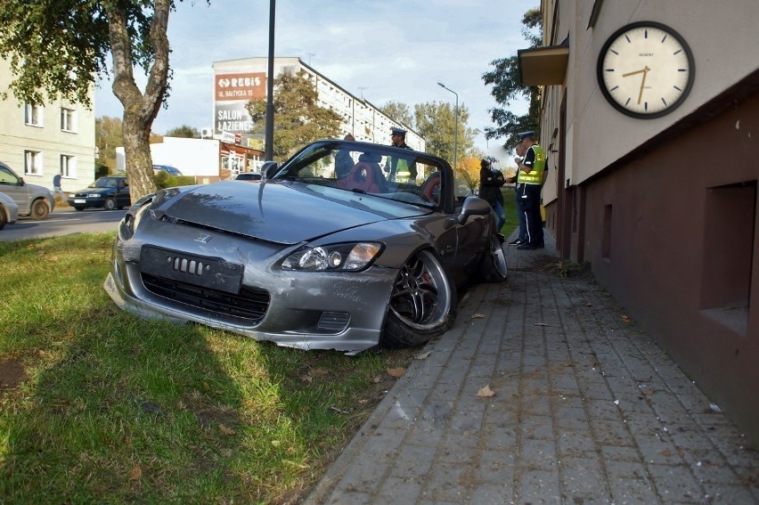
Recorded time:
8 h 32 min
